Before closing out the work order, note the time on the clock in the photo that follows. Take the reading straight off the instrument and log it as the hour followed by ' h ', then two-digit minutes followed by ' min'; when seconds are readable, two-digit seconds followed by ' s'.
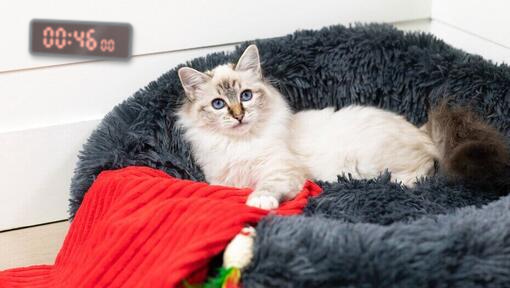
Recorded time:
0 h 46 min 00 s
